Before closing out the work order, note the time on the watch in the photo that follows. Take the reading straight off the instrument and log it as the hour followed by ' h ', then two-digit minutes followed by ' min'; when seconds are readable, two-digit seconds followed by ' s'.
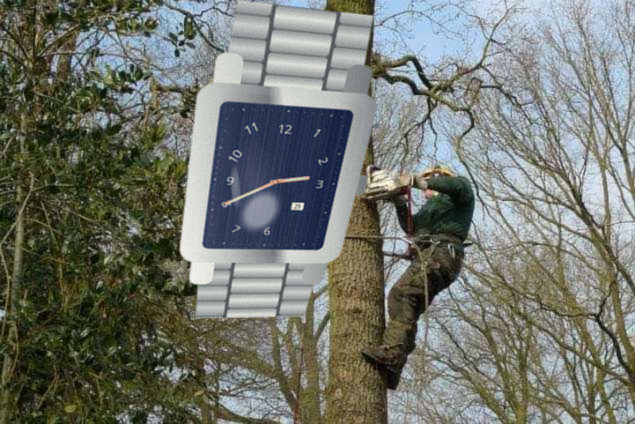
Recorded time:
2 h 40 min
